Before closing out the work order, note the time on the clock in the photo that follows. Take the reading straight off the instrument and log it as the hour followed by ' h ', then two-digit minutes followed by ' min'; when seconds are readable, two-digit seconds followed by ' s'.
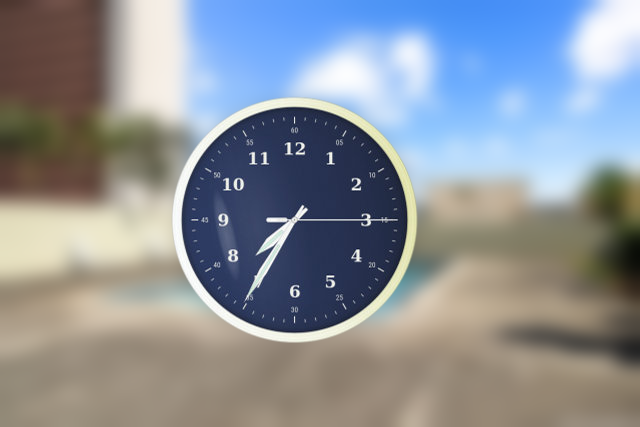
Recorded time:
7 h 35 min 15 s
